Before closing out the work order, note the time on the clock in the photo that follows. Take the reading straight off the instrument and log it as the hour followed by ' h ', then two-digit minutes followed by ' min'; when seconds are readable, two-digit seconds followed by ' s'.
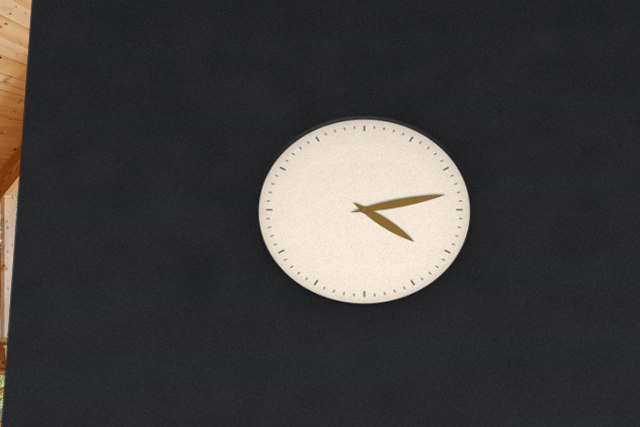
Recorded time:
4 h 13 min
